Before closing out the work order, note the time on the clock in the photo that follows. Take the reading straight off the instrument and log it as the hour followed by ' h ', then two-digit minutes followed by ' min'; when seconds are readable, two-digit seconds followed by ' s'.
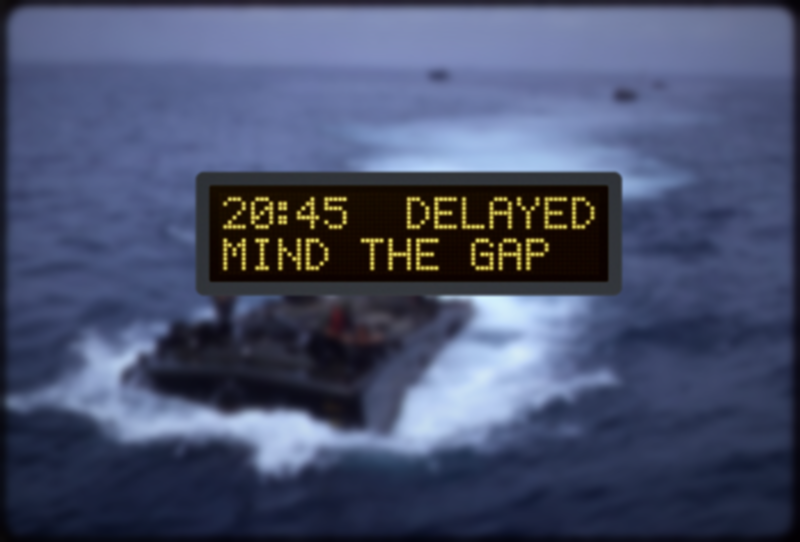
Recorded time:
20 h 45 min
